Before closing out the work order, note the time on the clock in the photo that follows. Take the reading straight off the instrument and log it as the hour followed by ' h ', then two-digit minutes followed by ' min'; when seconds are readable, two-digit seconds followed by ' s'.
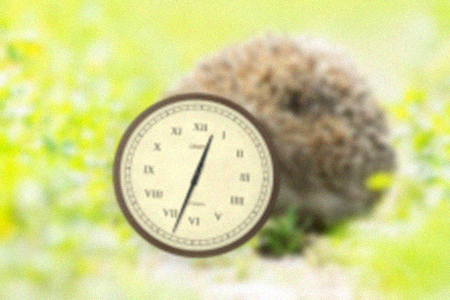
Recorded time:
12 h 33 min
